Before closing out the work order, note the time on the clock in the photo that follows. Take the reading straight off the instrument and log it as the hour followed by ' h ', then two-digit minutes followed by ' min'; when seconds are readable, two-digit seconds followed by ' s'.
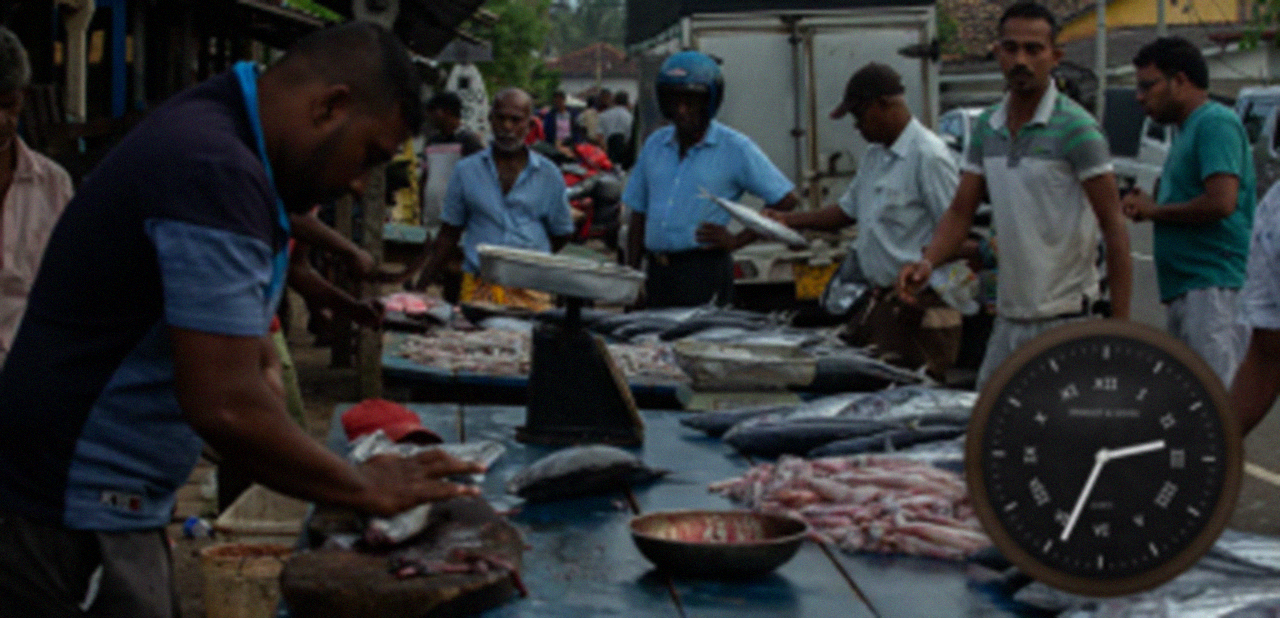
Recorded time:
2 h 34 min
